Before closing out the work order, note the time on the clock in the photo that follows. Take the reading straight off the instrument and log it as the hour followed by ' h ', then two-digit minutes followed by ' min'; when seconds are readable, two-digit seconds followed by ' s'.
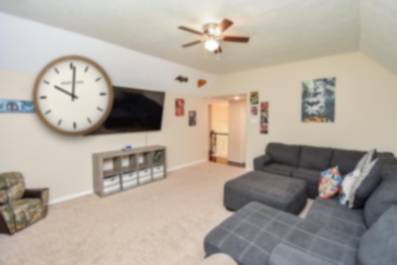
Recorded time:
10 h 01 min
